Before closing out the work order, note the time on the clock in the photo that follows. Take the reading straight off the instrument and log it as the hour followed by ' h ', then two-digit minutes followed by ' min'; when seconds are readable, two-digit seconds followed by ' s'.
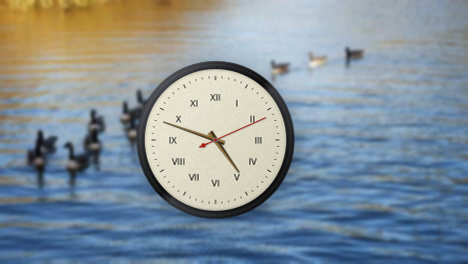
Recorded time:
4 h 48 min 11 s
